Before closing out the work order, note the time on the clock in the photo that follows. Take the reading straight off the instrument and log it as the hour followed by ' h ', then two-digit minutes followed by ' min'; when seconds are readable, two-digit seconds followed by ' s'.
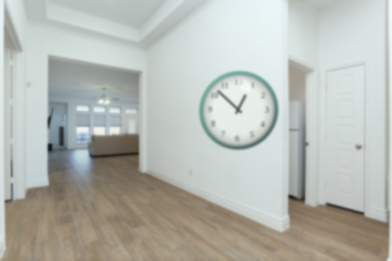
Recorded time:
12 h 52 min
